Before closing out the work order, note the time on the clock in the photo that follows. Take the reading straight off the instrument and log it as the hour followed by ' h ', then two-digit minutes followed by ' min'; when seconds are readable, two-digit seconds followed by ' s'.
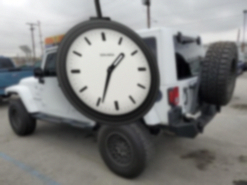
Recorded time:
1 h 34 min
